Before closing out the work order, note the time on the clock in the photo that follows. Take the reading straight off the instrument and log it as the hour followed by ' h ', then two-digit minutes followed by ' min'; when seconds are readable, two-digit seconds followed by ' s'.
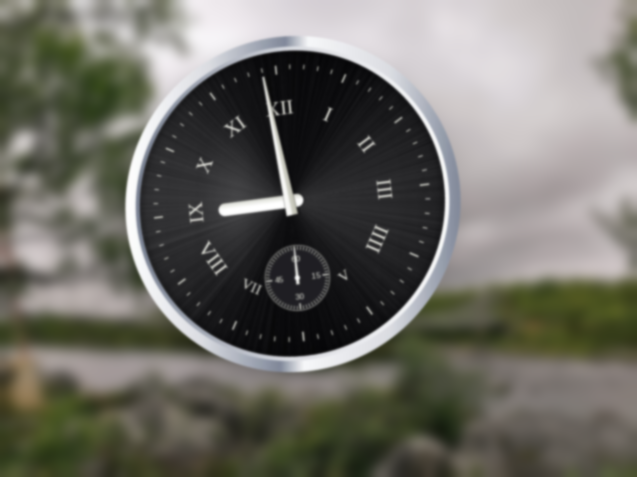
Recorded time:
8 h 59 min
